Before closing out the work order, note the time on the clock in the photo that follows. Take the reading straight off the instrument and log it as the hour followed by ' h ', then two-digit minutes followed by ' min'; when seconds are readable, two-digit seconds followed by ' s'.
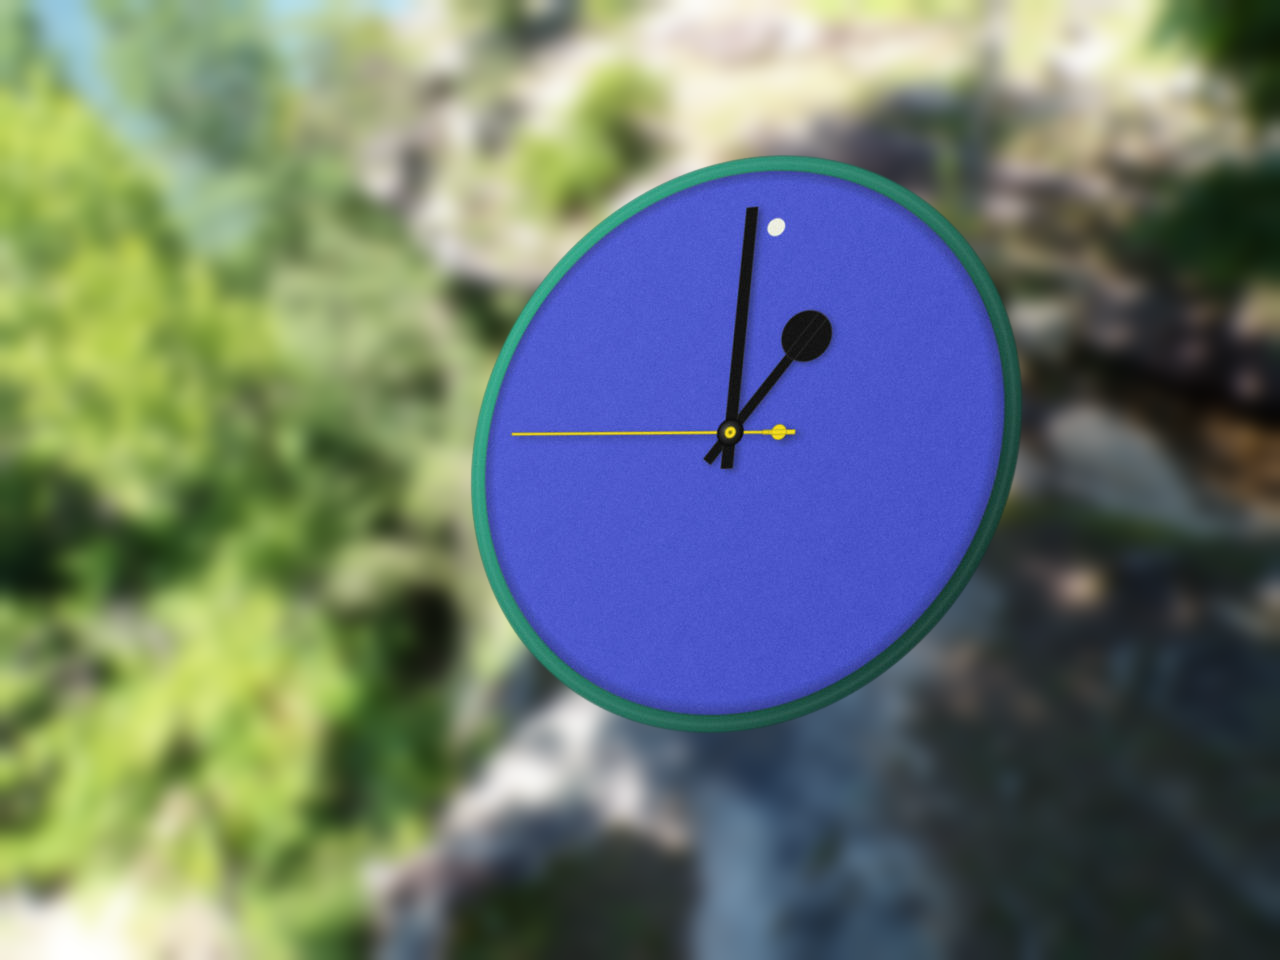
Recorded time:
12 h 58 min 44 s
